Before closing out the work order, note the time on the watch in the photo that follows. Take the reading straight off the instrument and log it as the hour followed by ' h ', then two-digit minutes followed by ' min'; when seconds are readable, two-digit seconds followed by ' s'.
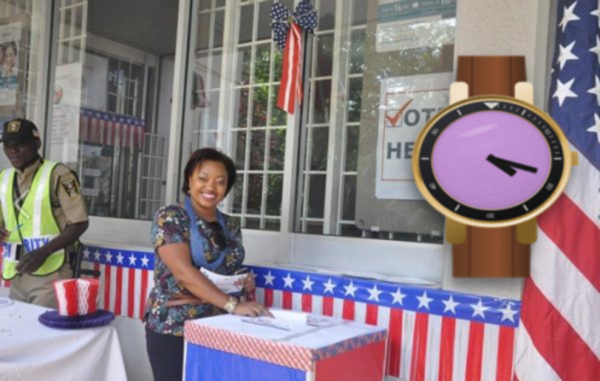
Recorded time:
4 h 18 min
